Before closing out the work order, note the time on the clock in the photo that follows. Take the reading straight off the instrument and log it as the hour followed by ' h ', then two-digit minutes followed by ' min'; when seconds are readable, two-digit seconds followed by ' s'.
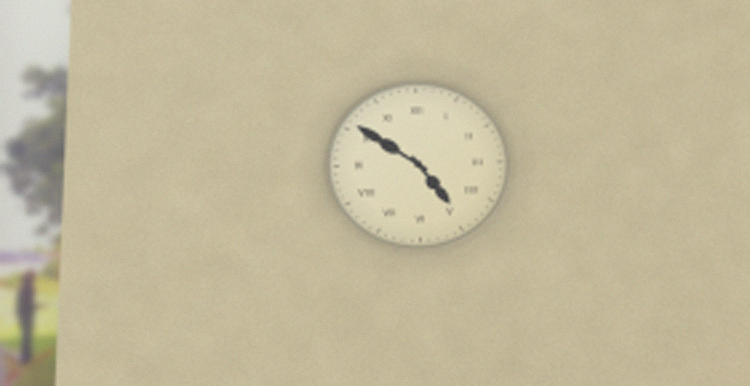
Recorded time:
4 h 51 min
